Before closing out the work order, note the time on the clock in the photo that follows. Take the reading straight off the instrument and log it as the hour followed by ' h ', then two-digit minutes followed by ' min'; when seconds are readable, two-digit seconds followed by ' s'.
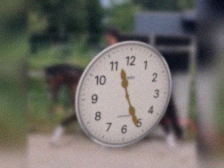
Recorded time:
11 h 26 min
